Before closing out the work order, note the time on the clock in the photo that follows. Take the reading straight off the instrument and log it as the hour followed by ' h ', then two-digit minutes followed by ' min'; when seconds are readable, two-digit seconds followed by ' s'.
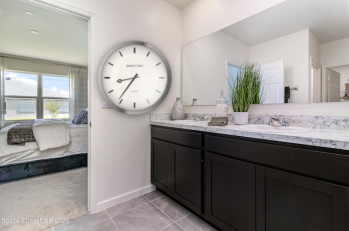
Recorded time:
8 h 36 min
